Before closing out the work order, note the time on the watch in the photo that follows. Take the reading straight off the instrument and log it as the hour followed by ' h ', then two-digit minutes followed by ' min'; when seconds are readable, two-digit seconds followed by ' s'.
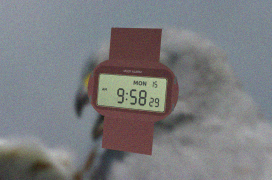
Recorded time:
9 h 58 min 29 s
